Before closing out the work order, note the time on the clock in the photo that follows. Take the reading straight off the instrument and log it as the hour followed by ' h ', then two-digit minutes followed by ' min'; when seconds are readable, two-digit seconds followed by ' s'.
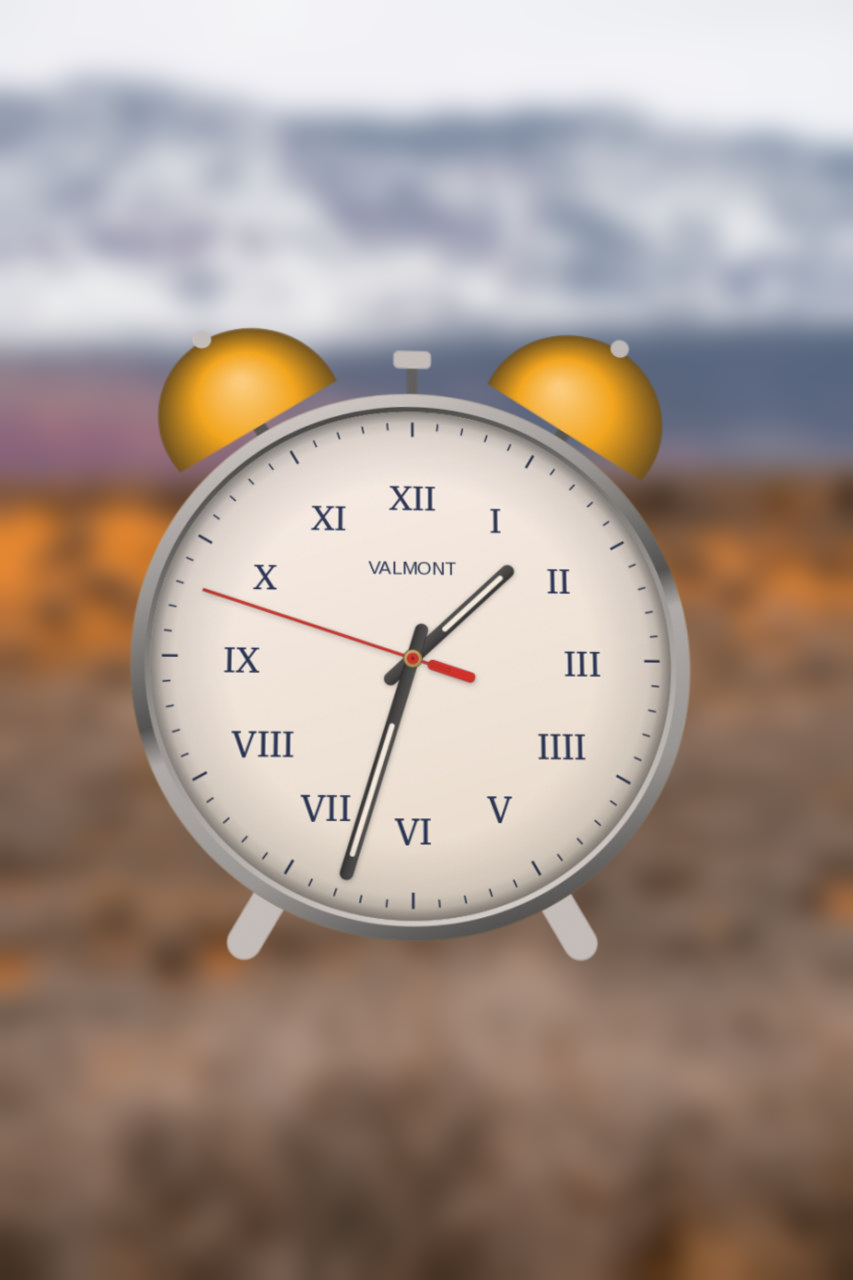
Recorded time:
1 h 32 min 48 s
